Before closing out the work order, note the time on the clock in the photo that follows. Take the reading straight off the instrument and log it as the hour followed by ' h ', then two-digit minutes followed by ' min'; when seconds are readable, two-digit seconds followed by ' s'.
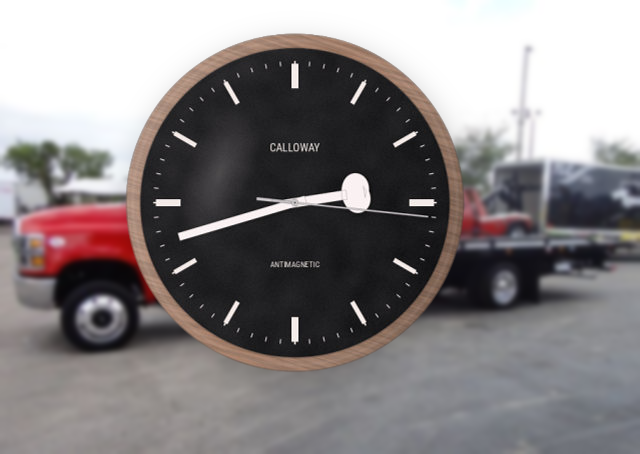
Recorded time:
2 h 42 min 16 s
